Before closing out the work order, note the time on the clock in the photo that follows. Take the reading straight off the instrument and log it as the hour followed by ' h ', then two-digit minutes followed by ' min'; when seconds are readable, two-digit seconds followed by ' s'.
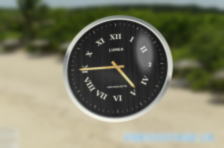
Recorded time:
4 h 45 min
